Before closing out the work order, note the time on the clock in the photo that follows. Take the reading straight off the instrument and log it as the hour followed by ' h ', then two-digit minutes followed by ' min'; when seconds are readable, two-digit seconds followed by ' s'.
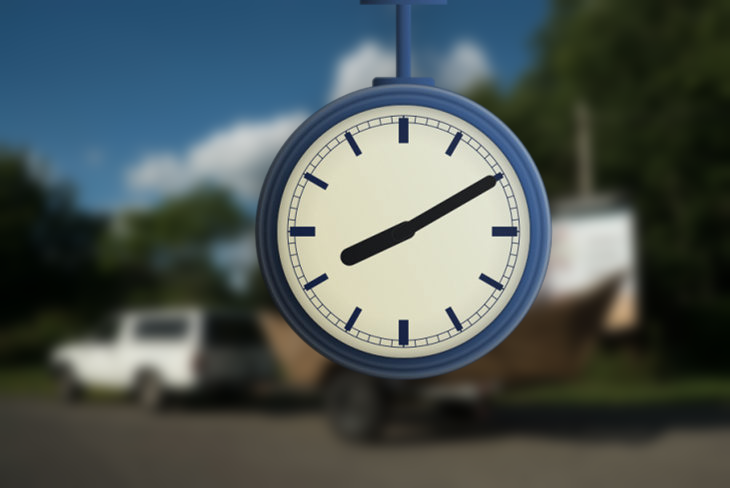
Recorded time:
8 h 10 min
